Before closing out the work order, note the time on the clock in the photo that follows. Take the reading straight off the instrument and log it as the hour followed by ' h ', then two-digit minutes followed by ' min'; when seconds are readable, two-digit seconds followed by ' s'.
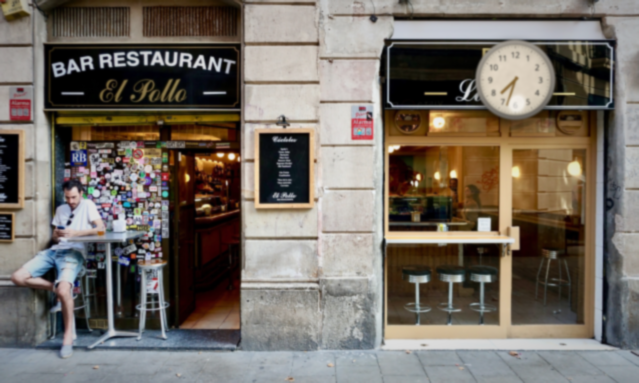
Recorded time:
7 h 33 min
